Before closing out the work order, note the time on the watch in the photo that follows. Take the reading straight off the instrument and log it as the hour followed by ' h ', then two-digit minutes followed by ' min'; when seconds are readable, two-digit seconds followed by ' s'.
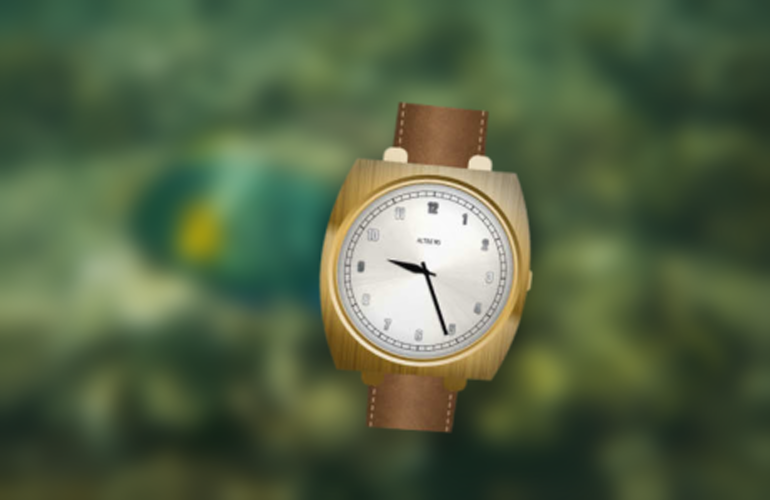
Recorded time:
9 h 26 min
